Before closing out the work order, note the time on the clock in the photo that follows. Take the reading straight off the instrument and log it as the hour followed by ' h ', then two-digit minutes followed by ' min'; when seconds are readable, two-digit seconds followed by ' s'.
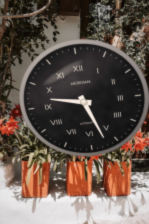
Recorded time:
9 h 27 min
